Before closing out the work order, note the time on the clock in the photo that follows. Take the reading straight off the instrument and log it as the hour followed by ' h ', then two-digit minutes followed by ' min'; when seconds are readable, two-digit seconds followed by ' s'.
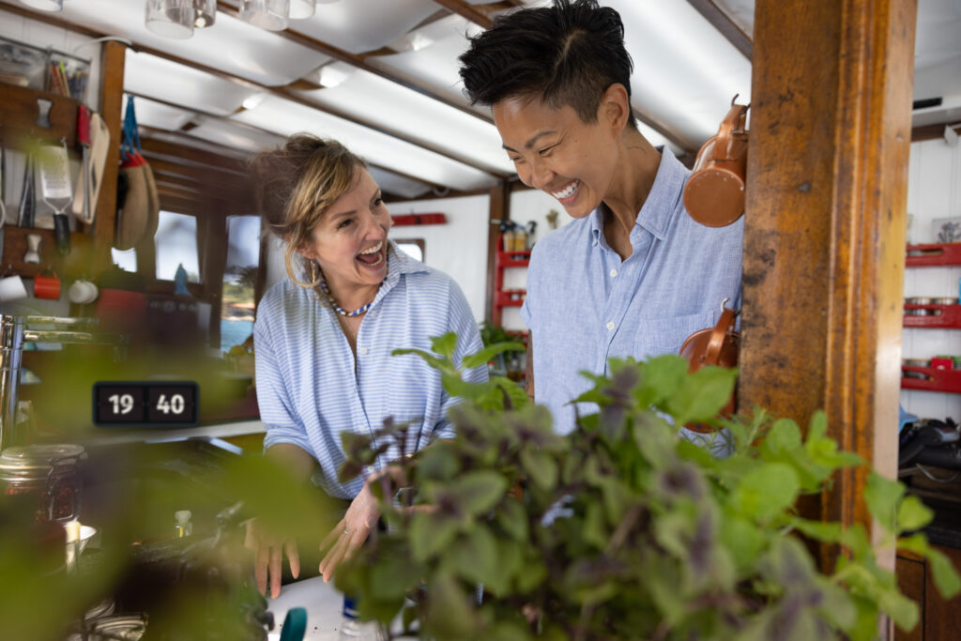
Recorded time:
19 h 40 min
